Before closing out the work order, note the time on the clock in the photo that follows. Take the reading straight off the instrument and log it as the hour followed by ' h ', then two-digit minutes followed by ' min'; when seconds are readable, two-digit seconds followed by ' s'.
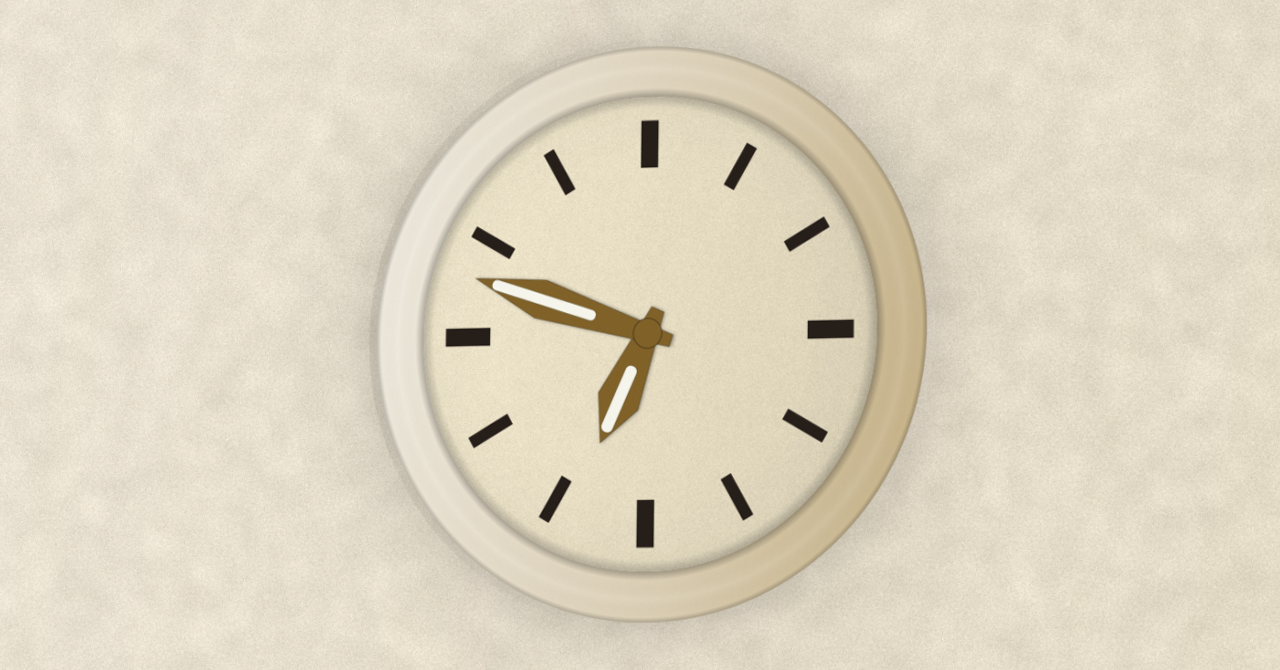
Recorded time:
6 h 48 min
